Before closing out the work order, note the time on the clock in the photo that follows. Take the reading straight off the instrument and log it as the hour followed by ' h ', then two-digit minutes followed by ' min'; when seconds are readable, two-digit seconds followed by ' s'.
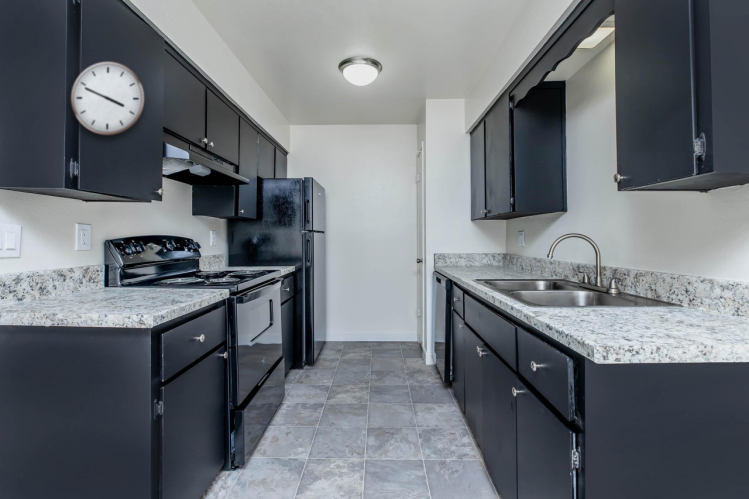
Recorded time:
3 h 49 min
